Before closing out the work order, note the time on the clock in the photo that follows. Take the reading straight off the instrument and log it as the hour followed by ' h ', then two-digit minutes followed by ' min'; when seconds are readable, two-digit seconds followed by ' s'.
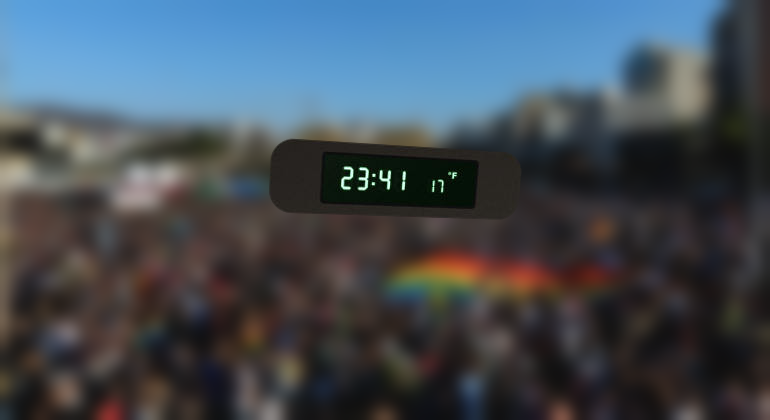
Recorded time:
23 h 41 min
